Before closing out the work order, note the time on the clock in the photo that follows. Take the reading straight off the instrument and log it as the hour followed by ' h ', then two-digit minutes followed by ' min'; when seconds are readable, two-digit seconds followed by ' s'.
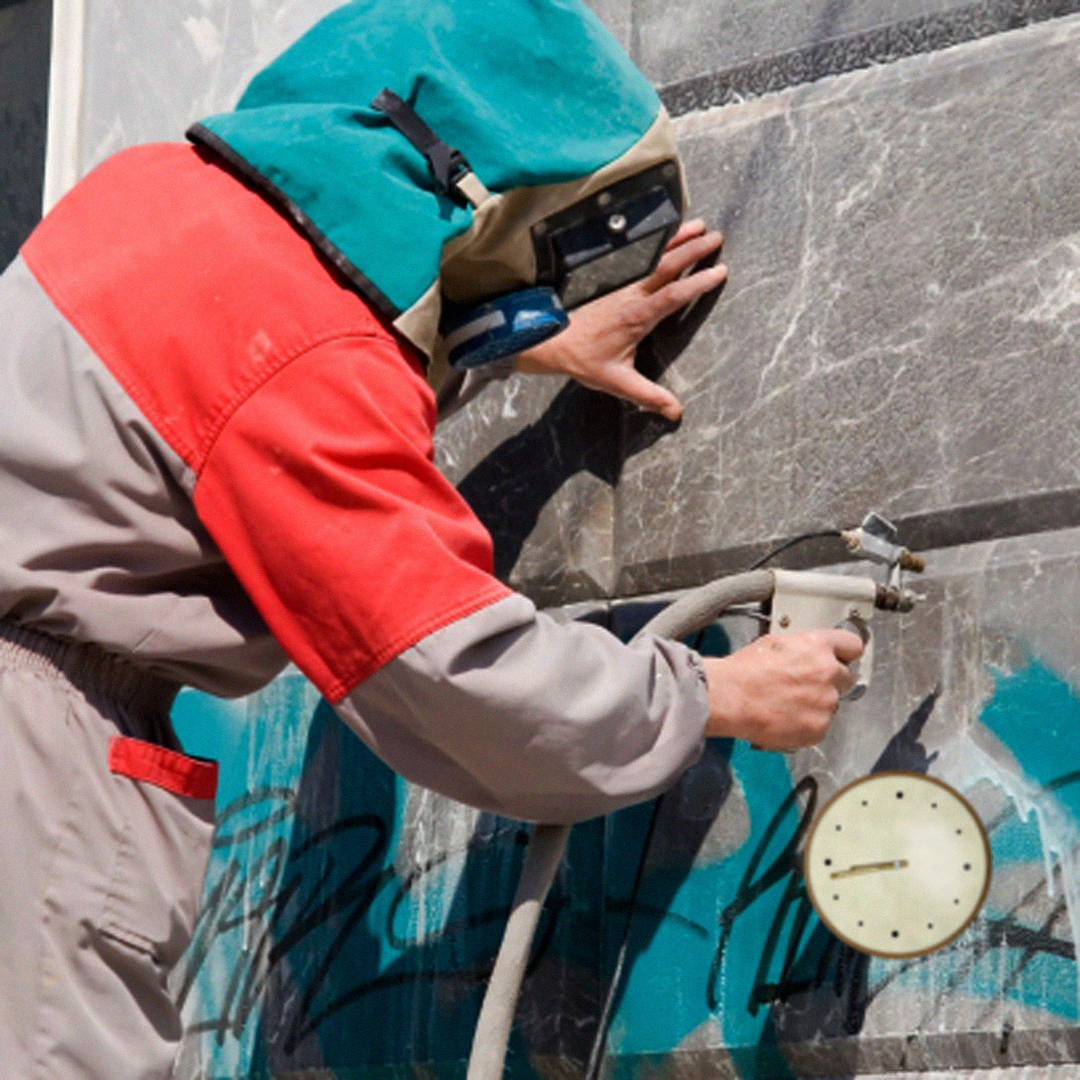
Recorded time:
8 h 43 min
